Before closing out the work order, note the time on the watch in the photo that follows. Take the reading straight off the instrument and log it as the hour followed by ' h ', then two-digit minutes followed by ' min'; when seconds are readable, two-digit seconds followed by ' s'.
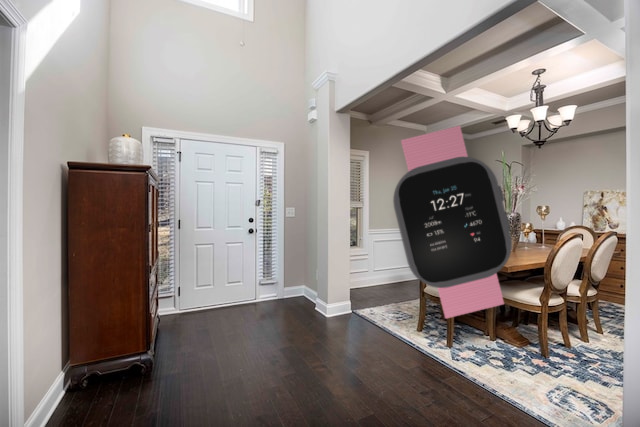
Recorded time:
12 h 27 min
